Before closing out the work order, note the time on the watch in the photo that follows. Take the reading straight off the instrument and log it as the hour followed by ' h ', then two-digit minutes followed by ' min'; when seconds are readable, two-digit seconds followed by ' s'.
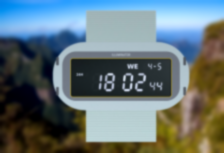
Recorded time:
18 h 02 min 44 s
